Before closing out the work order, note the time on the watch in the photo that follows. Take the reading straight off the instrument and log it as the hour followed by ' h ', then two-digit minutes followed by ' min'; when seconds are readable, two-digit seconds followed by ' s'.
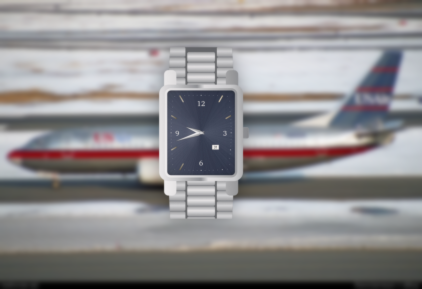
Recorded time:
9 h 42 min
